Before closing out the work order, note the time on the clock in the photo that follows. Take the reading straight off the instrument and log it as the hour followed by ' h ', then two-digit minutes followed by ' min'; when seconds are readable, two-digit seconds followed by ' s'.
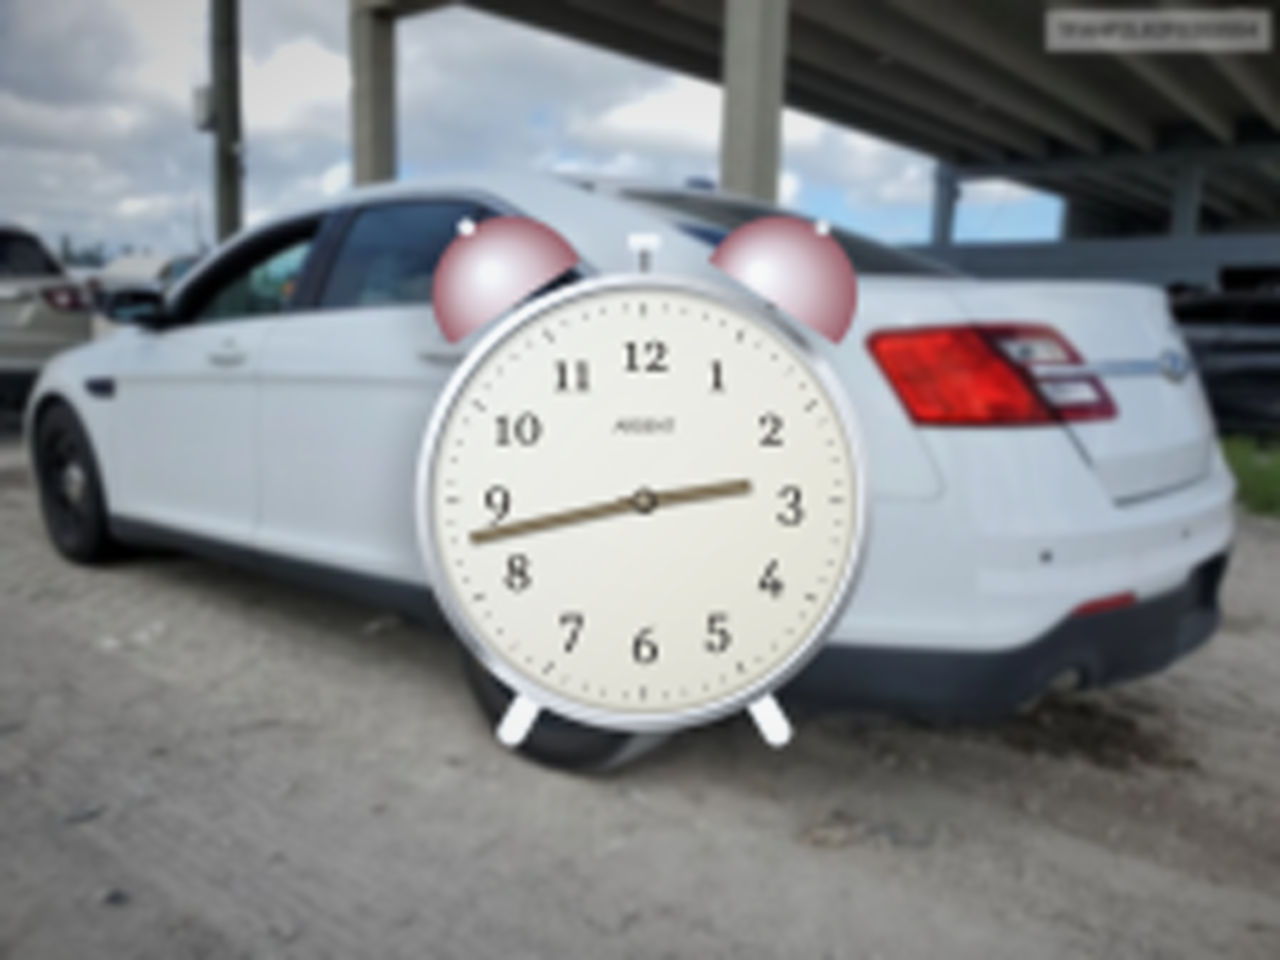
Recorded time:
2 h 43 min
